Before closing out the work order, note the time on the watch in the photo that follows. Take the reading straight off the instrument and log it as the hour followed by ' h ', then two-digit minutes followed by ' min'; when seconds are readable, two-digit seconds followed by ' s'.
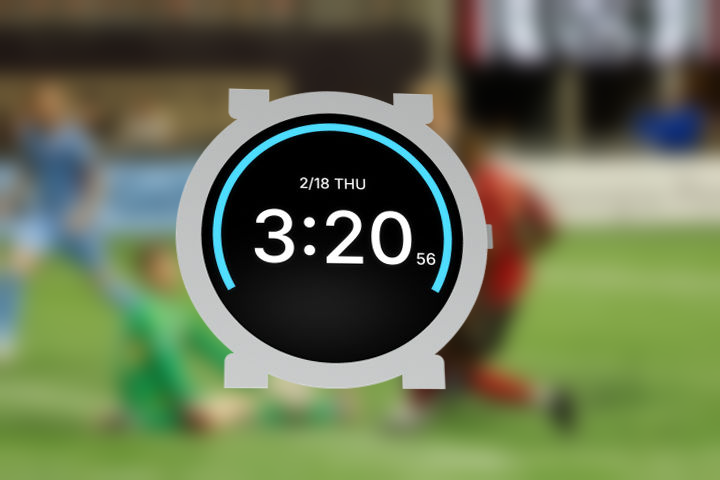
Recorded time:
3 h 20 min 56 s
